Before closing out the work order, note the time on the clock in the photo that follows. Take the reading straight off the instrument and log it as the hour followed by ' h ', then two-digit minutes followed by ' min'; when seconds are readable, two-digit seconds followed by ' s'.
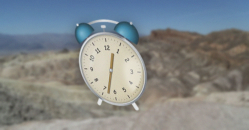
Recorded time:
12 h 33 min
